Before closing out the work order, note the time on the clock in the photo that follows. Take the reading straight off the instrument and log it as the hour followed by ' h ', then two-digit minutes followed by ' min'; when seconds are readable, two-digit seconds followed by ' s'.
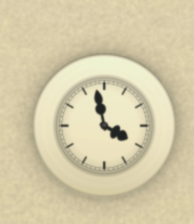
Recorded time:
3 h 58 min
